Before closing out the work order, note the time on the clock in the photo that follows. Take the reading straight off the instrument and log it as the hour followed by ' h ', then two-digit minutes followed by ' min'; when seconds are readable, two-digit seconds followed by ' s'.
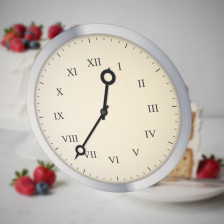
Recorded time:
12 h 37 min
